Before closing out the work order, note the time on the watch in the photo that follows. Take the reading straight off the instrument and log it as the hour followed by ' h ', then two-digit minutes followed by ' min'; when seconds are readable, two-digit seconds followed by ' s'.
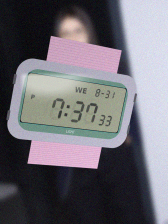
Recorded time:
7 h 37 min 33 s
